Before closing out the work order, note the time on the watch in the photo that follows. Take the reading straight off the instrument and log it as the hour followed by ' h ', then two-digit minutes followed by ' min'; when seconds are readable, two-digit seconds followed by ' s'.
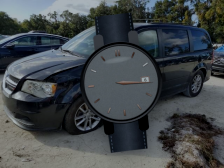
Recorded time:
3 h 16 min
